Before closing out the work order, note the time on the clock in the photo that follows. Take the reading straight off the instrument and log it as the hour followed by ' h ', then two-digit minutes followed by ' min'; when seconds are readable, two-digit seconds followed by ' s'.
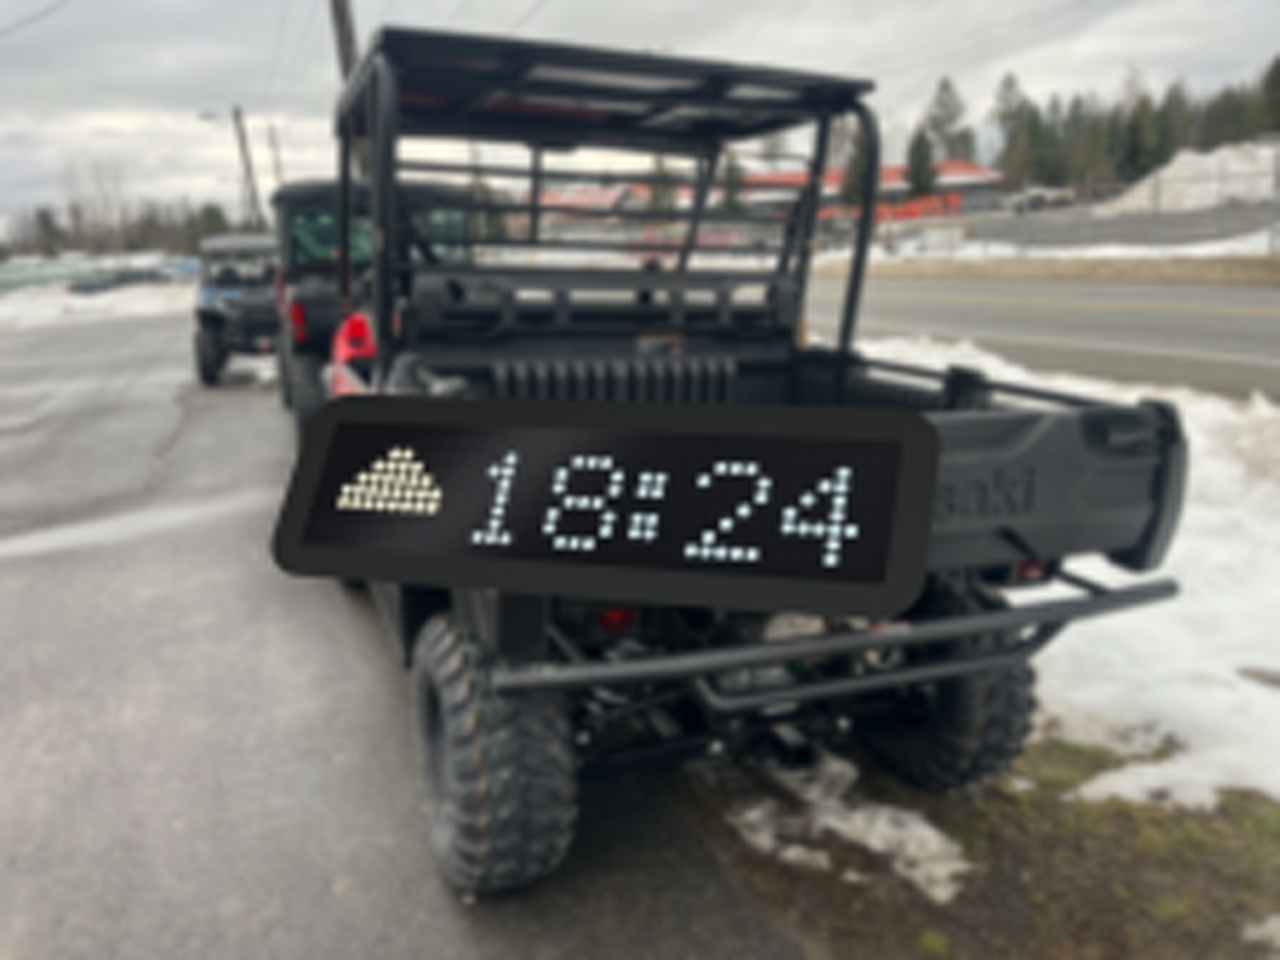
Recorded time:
18 h 24 min
